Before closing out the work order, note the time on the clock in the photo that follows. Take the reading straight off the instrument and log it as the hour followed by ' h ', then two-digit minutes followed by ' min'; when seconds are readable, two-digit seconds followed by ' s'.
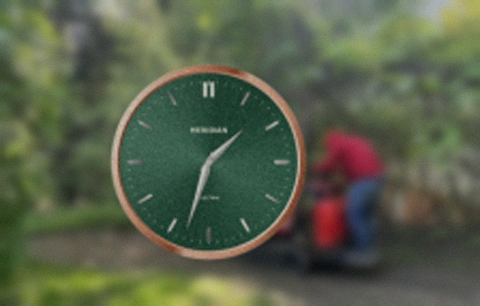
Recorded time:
1 h 33 min
